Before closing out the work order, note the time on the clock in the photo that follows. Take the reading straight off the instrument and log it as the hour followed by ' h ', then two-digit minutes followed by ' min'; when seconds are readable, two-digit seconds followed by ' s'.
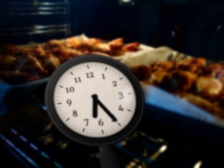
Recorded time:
6 h 25 min
